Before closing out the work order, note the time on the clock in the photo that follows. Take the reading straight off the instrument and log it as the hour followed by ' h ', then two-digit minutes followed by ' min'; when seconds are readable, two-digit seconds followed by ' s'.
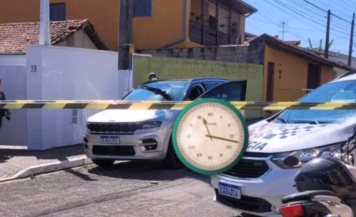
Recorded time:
11 h 17 min
